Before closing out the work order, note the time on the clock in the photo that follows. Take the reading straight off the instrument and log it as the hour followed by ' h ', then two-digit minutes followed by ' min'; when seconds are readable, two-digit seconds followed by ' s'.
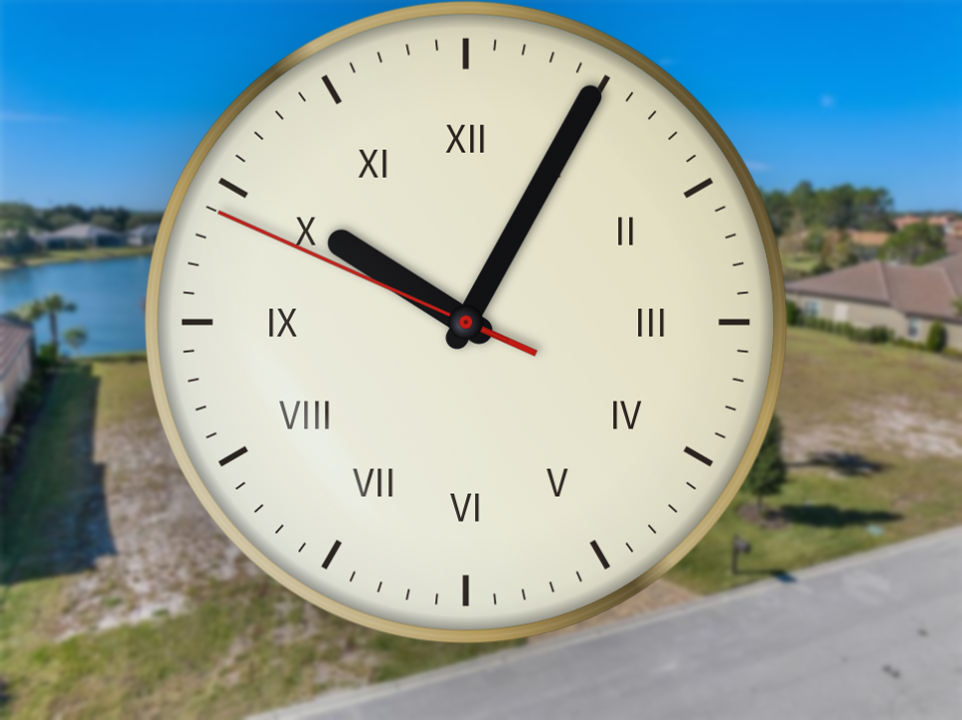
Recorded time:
10 h 04 min 49 s
